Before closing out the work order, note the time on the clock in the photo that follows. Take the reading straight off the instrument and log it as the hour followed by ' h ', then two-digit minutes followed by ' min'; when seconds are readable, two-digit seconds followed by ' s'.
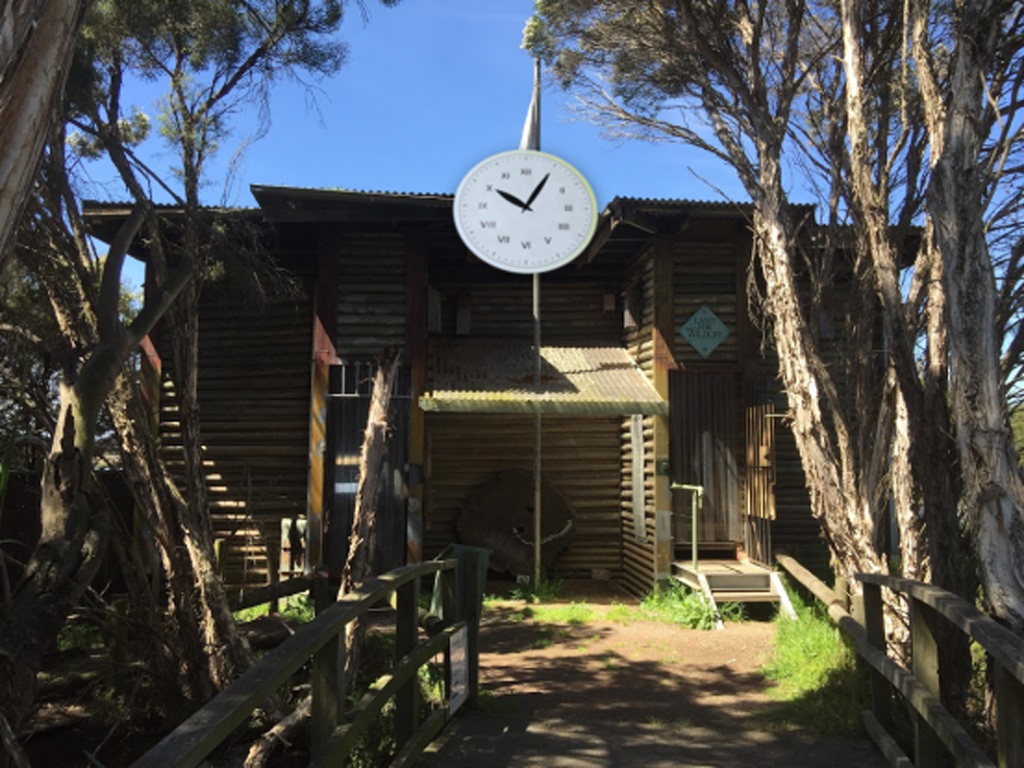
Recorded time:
10 h 05 min
